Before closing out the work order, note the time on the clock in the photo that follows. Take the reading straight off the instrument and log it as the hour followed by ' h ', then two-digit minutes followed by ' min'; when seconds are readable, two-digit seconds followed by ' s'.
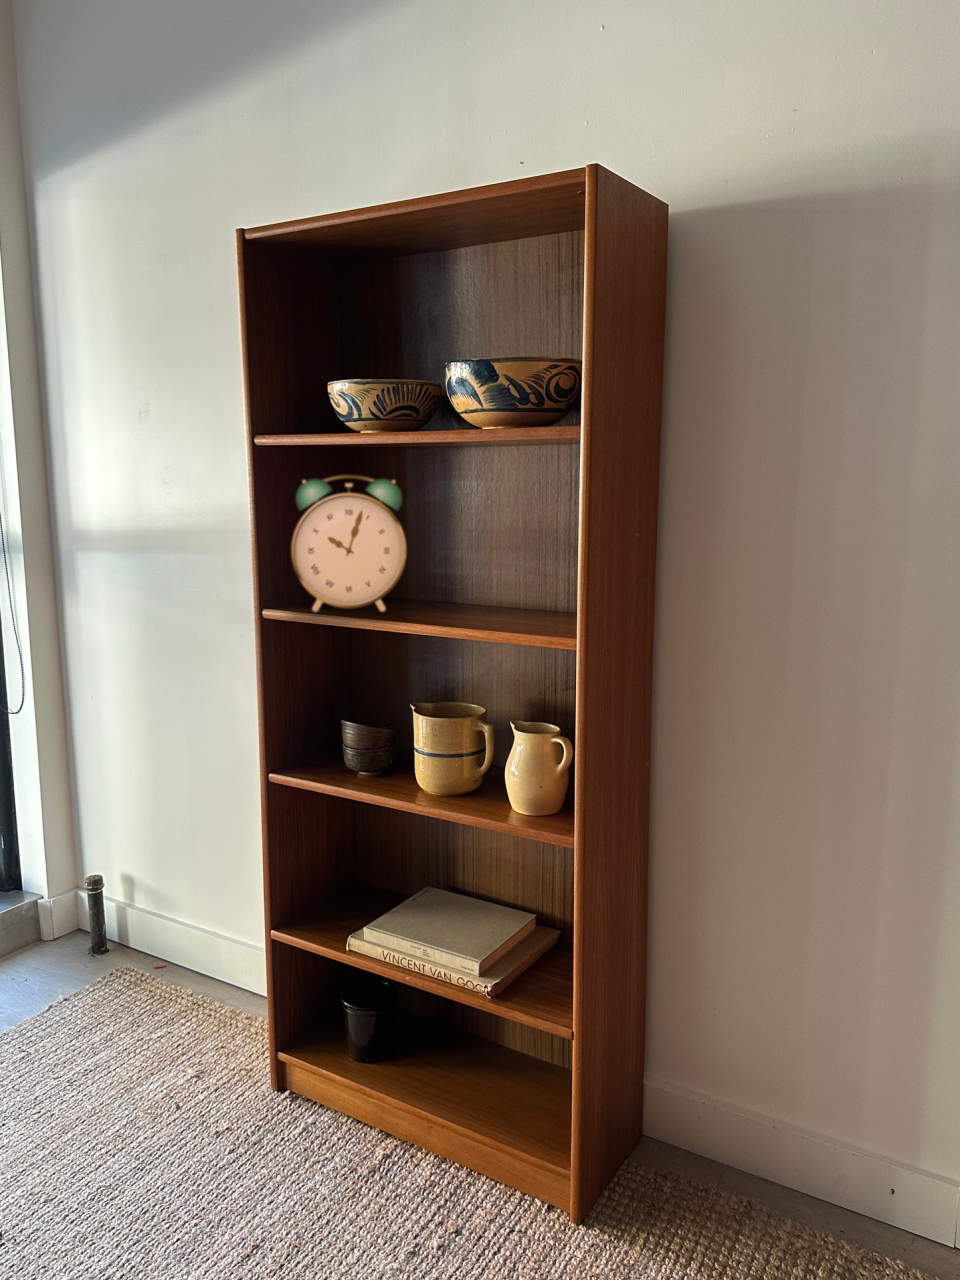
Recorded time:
10 h 03 min
